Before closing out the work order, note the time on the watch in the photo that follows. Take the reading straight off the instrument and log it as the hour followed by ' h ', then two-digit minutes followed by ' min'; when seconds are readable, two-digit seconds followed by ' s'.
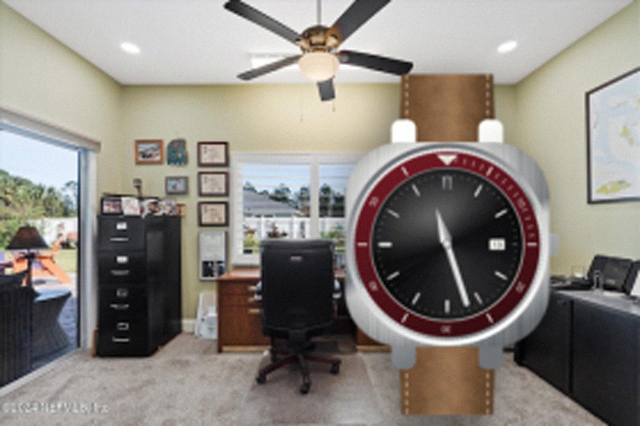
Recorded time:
11 h 27 min
